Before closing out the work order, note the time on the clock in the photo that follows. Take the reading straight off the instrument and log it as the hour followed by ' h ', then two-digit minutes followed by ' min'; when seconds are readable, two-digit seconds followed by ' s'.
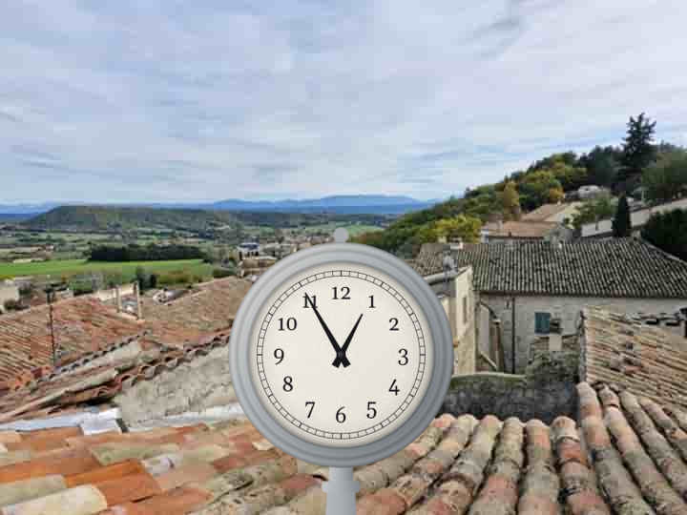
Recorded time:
12 h 55 min
